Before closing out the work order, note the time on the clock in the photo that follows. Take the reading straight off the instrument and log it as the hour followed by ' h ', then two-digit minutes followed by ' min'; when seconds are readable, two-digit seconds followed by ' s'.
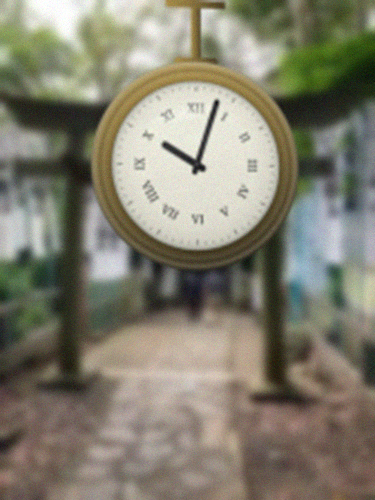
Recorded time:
10 h 03 min
